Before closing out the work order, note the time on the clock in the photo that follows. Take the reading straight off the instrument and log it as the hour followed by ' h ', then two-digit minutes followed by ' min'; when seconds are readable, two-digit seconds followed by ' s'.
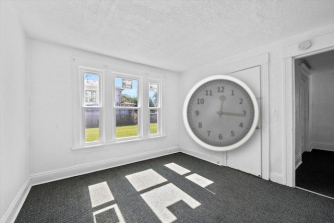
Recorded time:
12 h 16 min
